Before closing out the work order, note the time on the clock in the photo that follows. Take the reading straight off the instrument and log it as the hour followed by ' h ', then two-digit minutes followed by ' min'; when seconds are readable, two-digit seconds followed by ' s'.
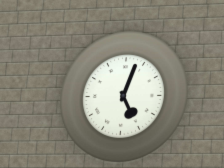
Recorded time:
5 h 03 min
